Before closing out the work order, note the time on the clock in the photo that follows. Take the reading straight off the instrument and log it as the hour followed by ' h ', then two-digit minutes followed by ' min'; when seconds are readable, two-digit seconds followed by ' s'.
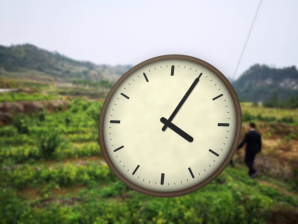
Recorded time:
4 h 05 min
